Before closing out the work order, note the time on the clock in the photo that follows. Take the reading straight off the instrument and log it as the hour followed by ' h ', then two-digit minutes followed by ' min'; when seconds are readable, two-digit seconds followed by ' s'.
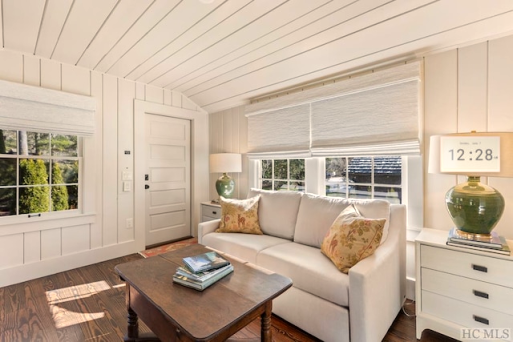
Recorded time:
12 h 28 min
